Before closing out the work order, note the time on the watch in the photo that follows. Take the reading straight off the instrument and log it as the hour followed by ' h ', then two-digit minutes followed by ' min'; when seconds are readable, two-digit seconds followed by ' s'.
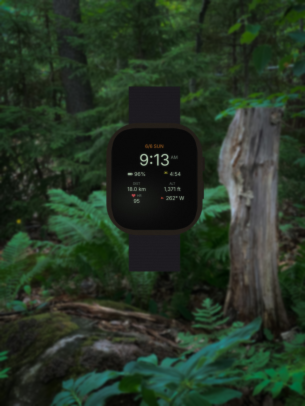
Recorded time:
9 h 13 min
